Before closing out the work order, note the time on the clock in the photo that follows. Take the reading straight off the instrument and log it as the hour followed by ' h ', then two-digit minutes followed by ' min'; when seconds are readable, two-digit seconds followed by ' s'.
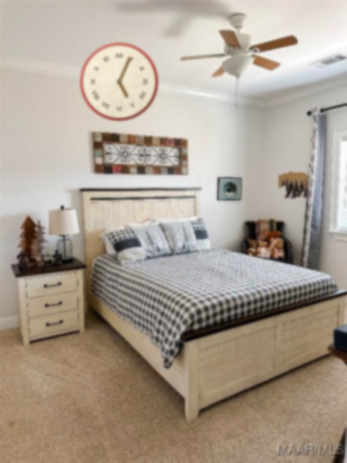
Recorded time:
5 h 04 min
